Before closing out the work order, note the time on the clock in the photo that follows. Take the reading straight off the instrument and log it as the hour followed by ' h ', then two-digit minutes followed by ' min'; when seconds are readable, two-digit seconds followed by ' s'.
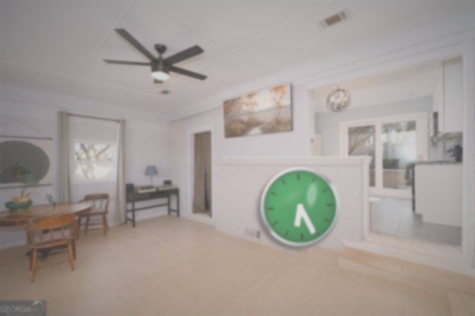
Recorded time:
6 h 26 min
